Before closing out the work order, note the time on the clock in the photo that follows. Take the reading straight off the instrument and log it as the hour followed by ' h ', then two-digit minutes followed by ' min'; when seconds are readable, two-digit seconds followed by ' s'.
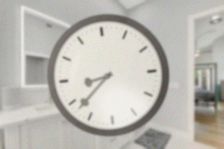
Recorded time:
8 h 38 min
